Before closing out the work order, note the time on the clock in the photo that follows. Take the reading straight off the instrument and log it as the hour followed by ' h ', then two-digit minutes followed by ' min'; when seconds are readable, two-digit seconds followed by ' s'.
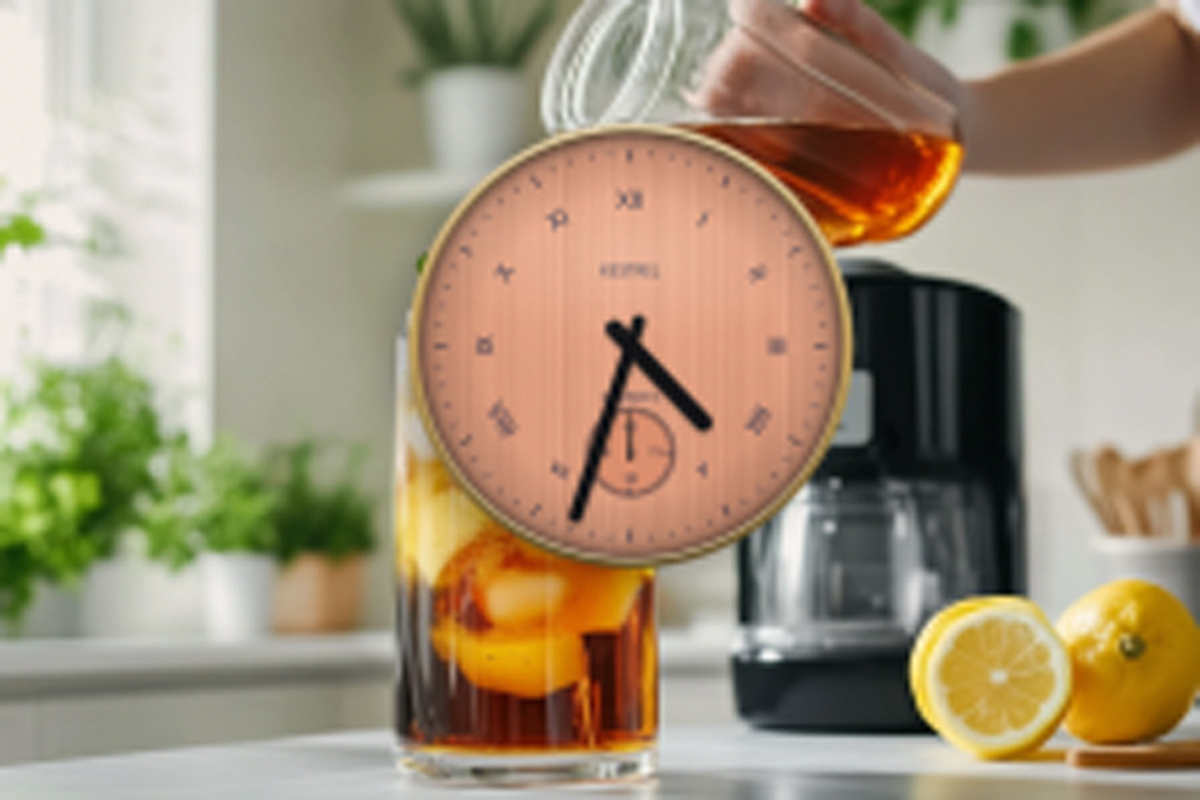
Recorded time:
4 h 33 min
